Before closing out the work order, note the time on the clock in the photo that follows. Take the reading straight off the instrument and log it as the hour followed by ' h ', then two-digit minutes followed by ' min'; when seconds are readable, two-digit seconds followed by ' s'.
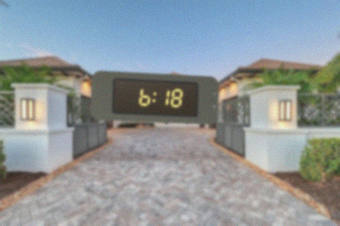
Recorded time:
6 h 18 min
